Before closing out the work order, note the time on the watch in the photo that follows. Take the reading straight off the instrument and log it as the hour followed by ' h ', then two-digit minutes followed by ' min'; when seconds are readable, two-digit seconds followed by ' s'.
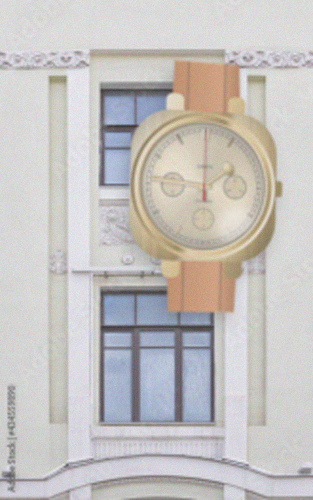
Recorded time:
1 h 46 min
